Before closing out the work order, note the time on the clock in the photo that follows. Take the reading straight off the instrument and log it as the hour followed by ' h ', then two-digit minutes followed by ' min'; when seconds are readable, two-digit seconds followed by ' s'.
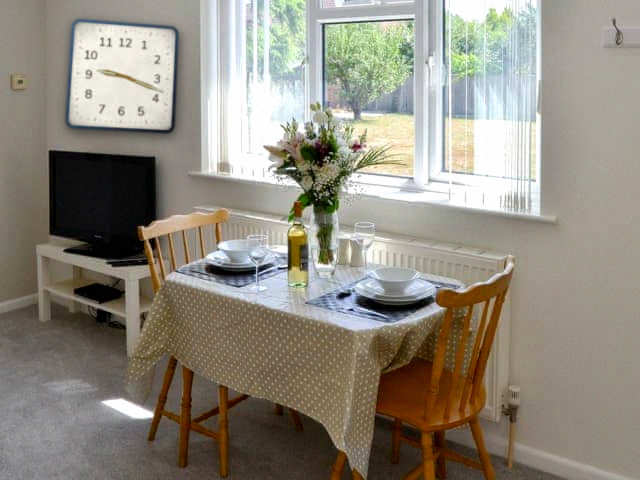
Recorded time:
9 h 18 min
